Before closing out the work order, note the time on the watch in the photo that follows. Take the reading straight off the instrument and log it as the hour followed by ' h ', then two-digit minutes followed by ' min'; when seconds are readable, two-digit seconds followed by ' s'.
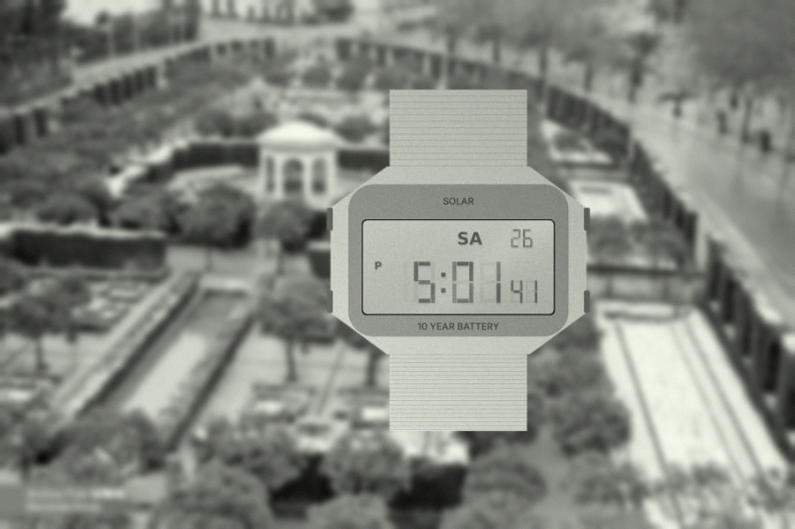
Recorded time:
5 h 01 min 41 s
